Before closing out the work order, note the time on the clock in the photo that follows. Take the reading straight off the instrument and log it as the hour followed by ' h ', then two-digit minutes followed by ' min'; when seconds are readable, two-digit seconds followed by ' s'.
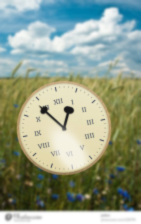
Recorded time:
12 h 54 min
